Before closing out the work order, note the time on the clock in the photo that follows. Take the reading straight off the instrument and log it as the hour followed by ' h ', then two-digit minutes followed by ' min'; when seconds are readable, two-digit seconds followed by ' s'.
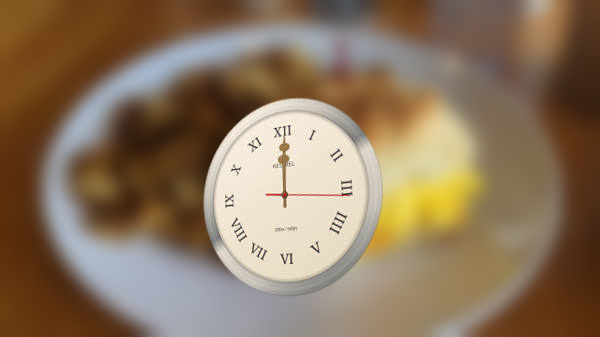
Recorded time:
12 h 00 min 16 s
